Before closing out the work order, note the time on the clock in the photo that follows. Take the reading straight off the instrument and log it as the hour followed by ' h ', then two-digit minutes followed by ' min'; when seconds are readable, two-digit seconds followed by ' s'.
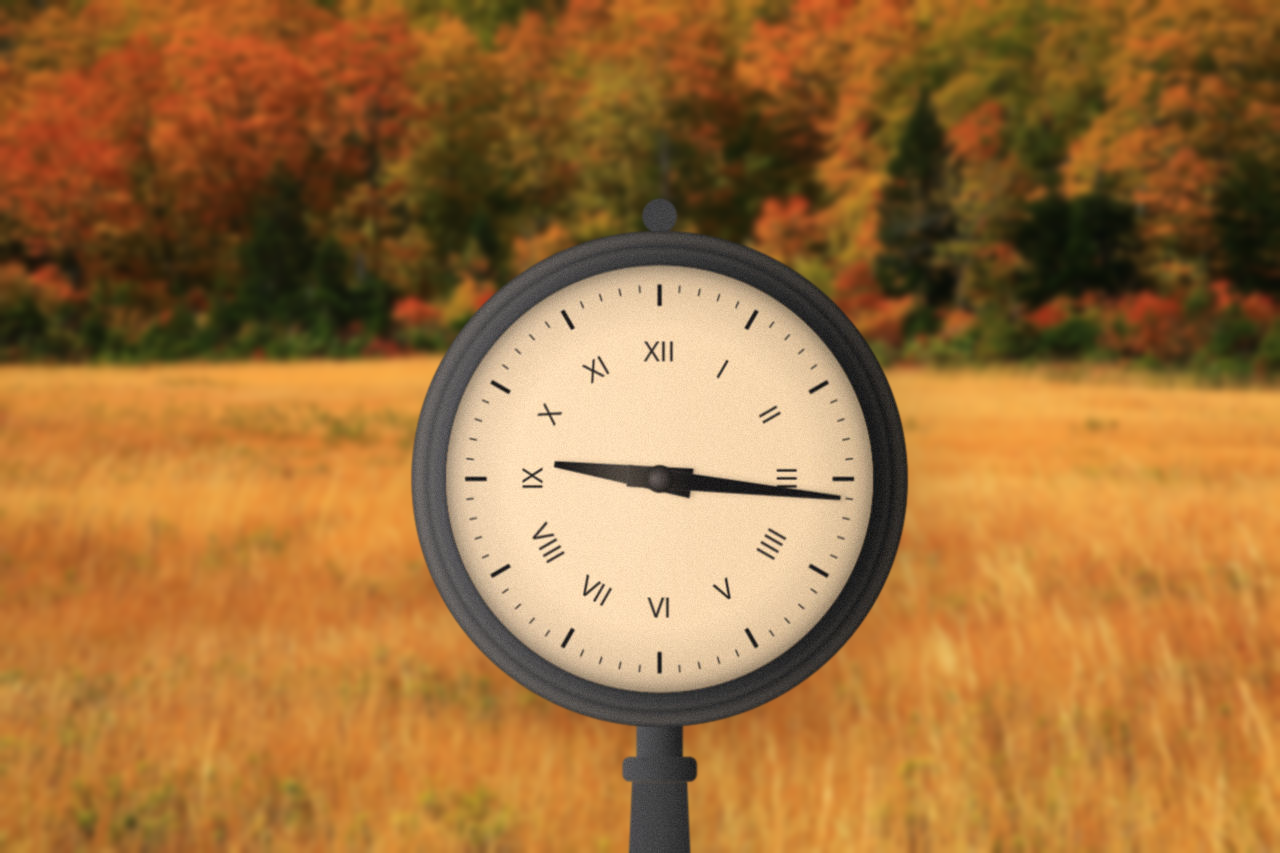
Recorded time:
9 h 16 min
